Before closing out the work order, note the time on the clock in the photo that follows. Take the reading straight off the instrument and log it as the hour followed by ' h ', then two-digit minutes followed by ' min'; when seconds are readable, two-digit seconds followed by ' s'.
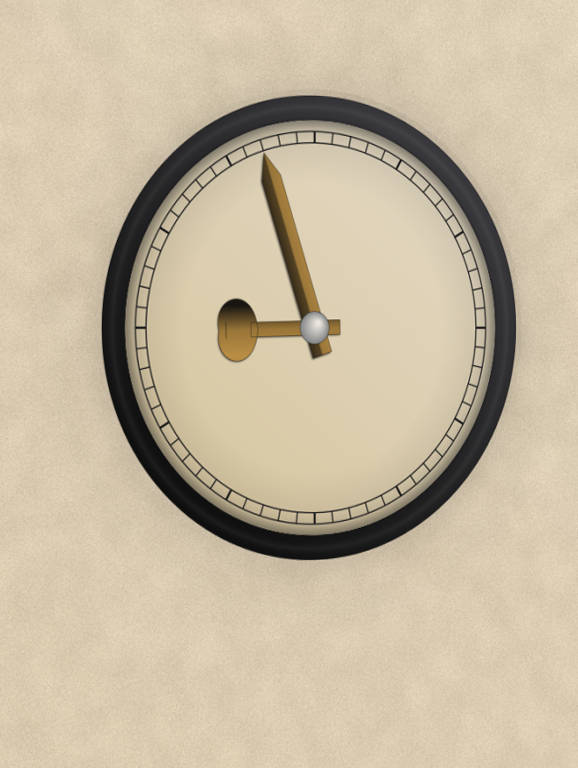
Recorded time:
8 h 57 min
